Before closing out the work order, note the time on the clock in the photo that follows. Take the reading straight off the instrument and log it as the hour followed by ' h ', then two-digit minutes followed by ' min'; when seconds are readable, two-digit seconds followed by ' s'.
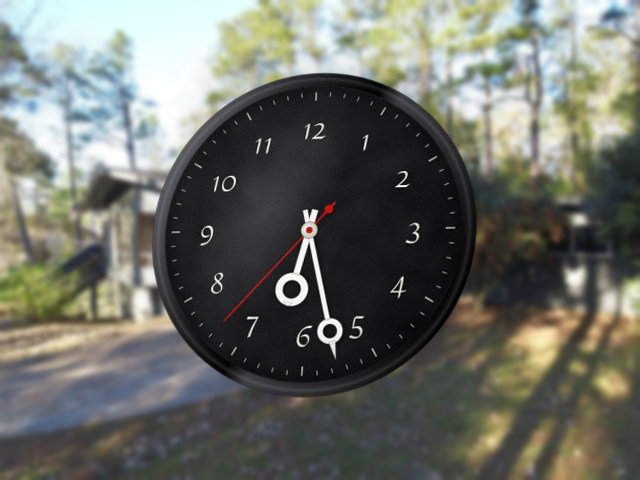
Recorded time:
6 h 27 min 37 s
